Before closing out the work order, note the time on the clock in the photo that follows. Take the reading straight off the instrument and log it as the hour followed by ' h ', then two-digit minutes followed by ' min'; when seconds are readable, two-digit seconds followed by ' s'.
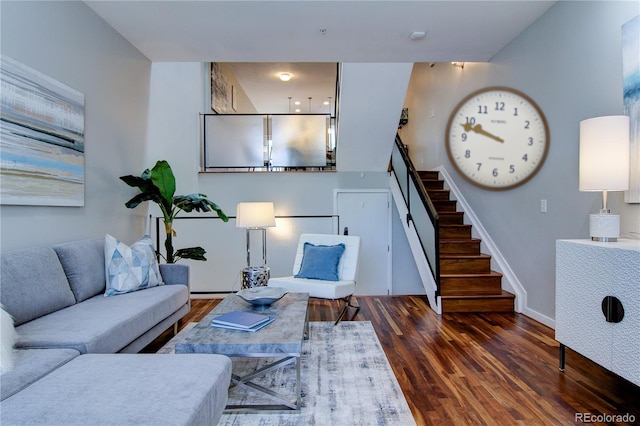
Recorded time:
9 h 48 min
